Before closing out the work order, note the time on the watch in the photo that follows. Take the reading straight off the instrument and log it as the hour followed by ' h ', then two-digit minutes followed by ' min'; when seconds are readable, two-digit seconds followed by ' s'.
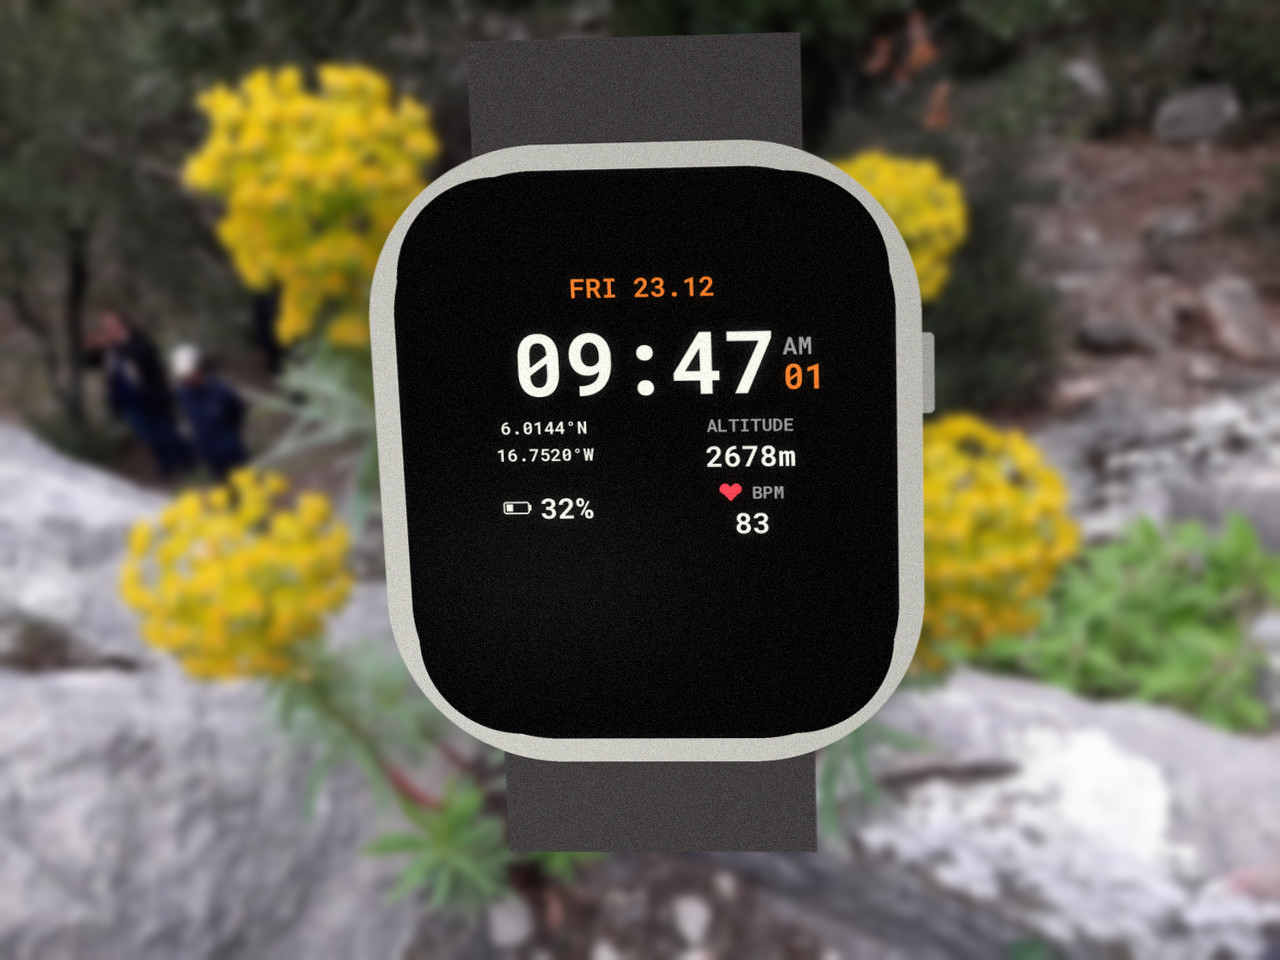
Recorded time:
9 h 47 min 01 s
